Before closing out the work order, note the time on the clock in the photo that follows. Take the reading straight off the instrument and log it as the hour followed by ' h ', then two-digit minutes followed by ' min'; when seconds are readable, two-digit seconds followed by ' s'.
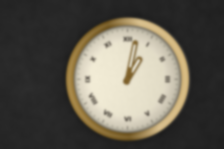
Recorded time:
1 h 02 min
